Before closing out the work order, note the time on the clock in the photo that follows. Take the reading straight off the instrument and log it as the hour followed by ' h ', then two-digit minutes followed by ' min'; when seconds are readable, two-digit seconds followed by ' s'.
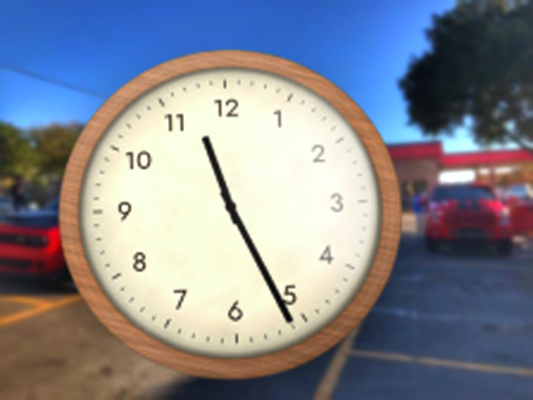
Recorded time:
11 h 26 min
